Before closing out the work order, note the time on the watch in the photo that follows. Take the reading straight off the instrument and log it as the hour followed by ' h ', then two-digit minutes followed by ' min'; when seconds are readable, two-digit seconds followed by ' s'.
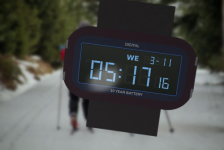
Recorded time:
5 h 17 min 16 s
